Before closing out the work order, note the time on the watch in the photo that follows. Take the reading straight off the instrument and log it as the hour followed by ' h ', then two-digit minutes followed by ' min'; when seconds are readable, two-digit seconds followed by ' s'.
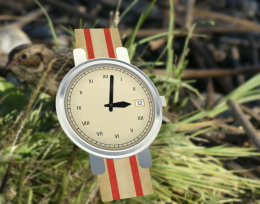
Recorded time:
3 h 02 min
